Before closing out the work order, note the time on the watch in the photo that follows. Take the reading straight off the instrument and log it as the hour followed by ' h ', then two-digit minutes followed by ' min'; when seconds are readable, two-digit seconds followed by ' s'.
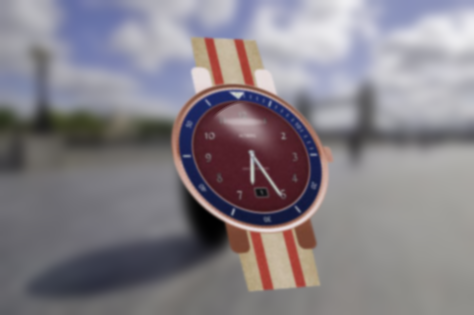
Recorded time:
6 h 26 min
